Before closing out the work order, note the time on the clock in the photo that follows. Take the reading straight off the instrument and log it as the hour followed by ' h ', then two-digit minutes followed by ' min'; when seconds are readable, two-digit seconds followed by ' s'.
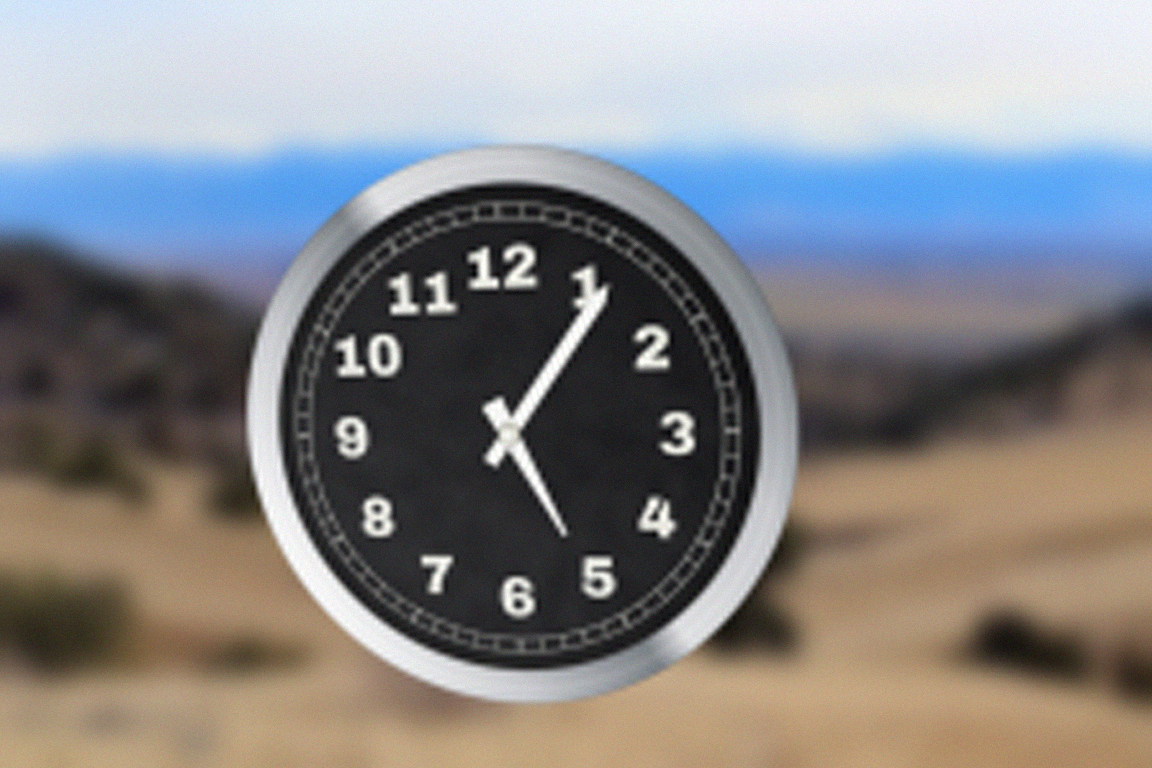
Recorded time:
5 h 06 min
